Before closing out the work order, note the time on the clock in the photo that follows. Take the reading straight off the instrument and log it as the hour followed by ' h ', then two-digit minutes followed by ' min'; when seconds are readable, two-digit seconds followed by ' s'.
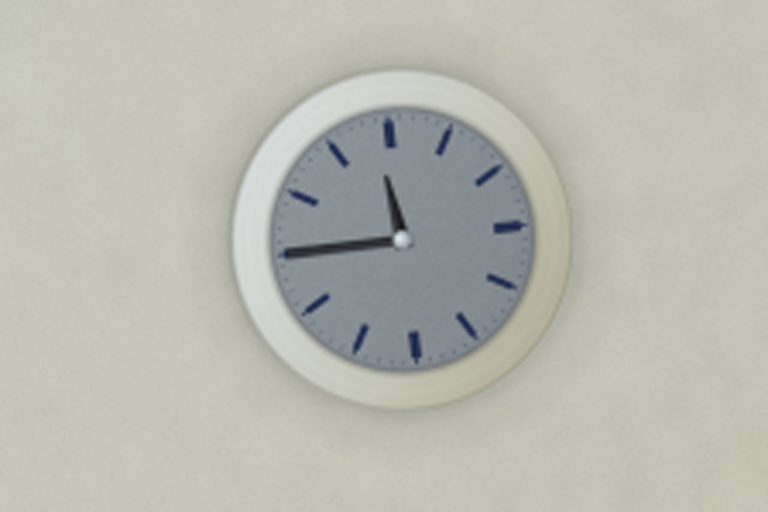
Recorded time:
11 h 45 min
